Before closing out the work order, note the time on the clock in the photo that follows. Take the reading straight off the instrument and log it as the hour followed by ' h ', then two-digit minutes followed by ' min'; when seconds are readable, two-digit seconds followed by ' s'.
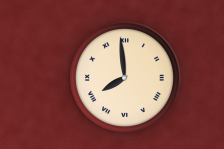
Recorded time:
7 h 59 min
